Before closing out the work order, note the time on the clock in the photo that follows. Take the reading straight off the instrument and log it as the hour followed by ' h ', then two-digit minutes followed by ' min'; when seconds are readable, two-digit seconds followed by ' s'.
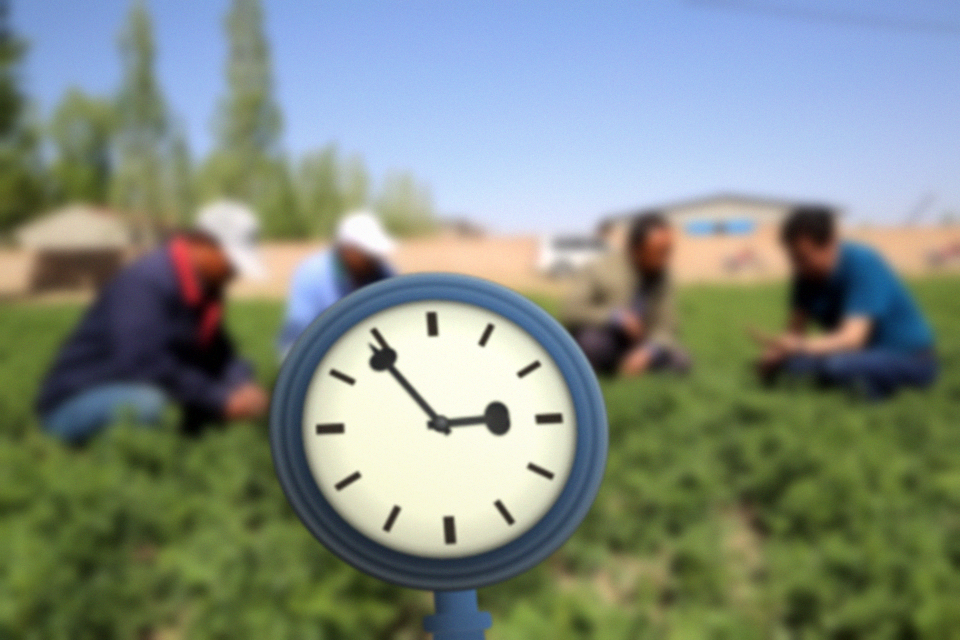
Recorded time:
2 h 54 min
